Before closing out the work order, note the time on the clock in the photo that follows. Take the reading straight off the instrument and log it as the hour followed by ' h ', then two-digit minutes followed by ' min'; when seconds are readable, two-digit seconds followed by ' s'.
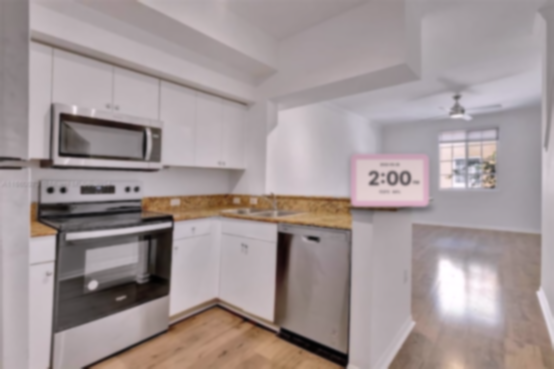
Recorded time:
2 h 00 min
